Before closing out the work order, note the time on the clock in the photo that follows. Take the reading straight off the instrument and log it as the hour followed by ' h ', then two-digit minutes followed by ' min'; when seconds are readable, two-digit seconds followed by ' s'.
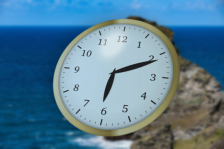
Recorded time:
6 h 11 min
